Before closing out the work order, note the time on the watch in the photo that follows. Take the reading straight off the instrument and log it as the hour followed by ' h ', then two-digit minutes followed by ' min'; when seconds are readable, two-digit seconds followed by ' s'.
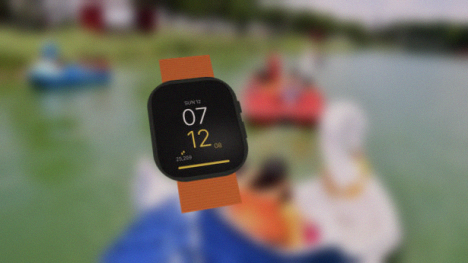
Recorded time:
7 h 12 min
